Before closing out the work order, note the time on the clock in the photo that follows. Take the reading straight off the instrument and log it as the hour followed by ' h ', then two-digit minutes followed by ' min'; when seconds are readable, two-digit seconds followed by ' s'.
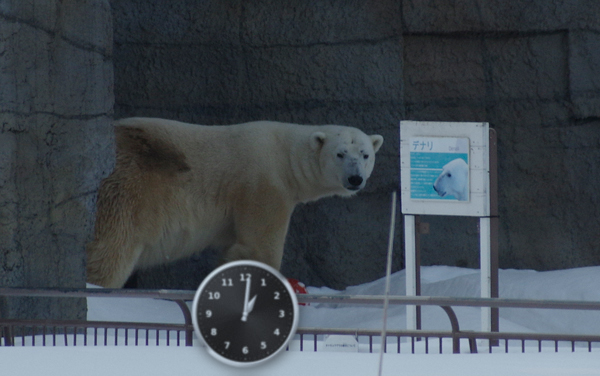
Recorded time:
1 h 01 min
